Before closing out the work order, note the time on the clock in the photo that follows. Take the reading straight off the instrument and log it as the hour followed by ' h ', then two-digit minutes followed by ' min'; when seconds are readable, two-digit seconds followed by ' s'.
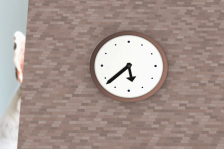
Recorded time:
5 h 38 min
